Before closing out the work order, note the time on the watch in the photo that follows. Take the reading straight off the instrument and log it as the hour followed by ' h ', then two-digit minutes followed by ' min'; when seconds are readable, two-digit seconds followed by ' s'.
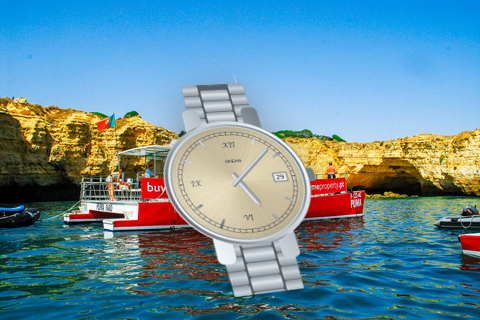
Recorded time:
5 h 08 min
